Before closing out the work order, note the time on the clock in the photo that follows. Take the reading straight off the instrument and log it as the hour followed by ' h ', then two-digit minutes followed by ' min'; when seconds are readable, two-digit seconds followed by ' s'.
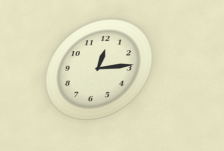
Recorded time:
12 h 14 min
